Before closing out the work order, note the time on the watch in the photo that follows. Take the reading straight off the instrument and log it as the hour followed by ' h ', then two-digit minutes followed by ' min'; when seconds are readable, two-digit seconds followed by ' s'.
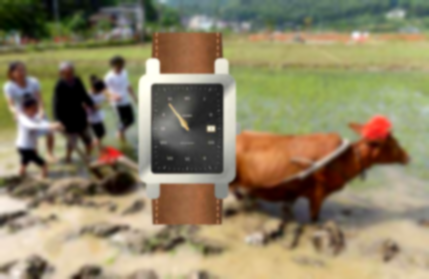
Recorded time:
10 h 54 min
